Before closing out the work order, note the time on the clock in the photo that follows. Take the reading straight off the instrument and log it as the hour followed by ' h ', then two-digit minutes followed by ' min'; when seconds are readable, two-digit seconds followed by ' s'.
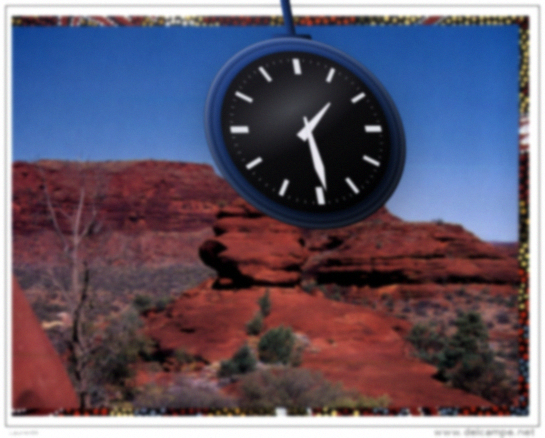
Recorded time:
1 h 29 min
